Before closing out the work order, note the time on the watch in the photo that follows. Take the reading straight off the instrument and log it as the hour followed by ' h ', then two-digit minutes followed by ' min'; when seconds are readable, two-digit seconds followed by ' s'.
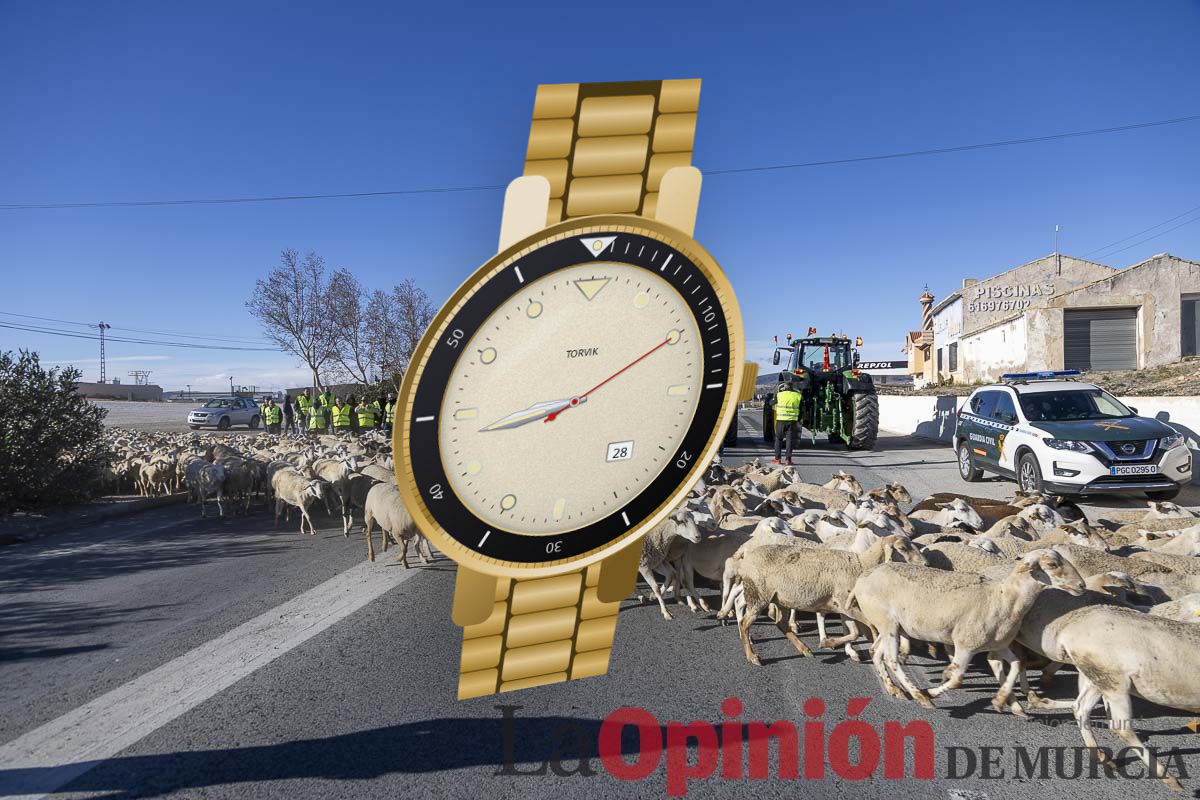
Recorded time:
8 h 43 min 10 s
